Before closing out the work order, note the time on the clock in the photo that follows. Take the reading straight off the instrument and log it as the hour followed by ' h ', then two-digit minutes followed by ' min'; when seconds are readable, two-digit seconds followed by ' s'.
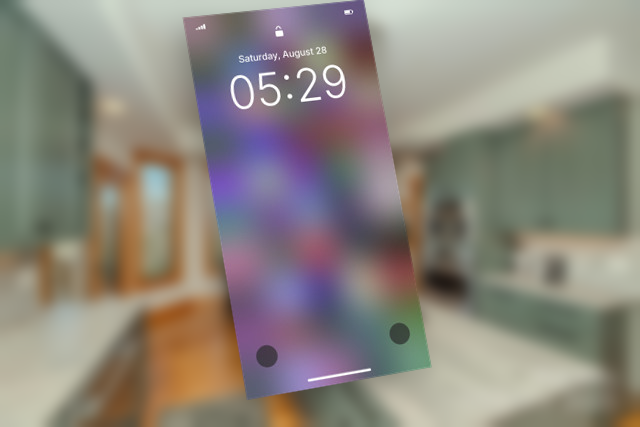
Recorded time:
5 h 29 min
